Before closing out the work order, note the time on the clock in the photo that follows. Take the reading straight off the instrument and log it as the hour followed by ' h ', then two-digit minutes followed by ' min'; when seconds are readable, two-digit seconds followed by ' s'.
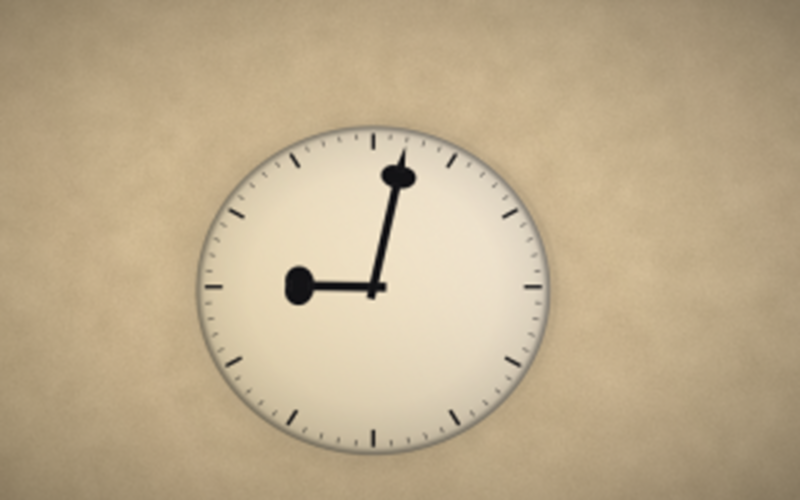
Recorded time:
9 h 02 min
